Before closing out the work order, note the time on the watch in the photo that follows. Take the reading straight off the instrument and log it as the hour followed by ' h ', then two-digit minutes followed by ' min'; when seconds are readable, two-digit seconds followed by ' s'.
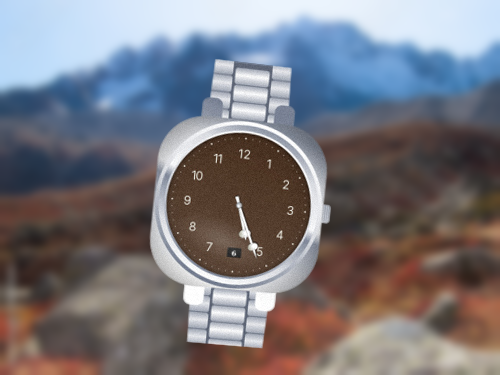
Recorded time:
5 h 26 min
